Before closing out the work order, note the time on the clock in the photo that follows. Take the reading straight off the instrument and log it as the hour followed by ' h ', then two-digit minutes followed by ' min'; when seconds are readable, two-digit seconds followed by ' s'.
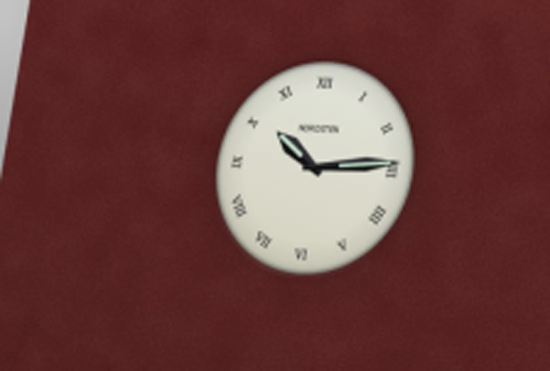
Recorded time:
10 h 14 min
